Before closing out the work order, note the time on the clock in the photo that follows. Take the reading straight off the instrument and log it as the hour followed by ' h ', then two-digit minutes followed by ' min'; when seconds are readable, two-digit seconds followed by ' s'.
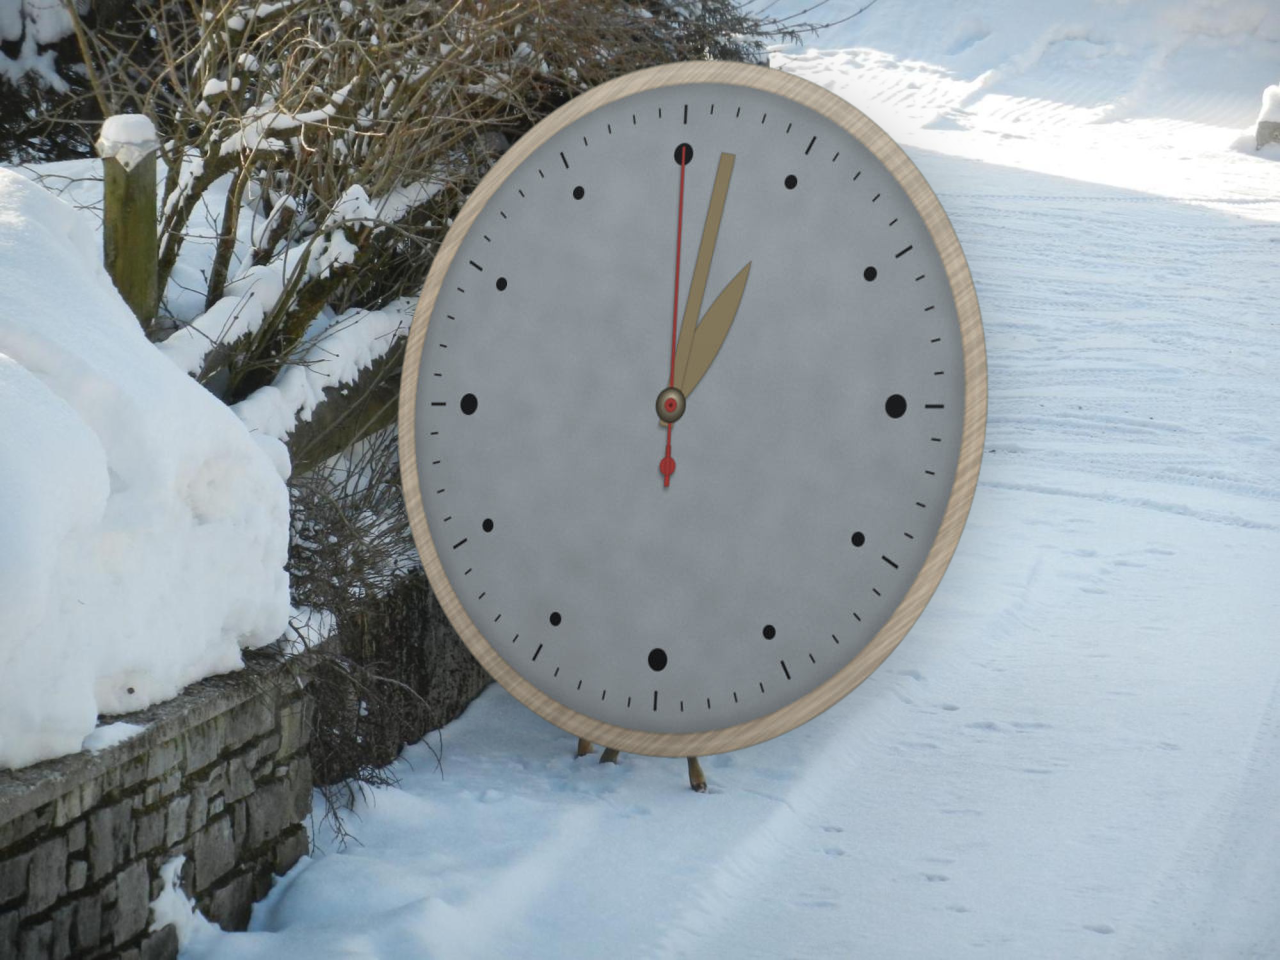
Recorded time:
1 h 02 min 00 s
